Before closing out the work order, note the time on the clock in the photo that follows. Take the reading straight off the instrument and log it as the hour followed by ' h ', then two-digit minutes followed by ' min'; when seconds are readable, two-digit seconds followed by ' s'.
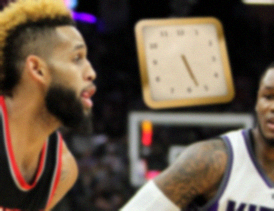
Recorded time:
5 h 27 min
